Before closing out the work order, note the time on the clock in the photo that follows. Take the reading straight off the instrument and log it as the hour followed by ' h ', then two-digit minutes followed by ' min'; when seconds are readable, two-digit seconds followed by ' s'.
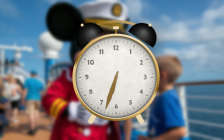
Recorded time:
6 h 33 min
